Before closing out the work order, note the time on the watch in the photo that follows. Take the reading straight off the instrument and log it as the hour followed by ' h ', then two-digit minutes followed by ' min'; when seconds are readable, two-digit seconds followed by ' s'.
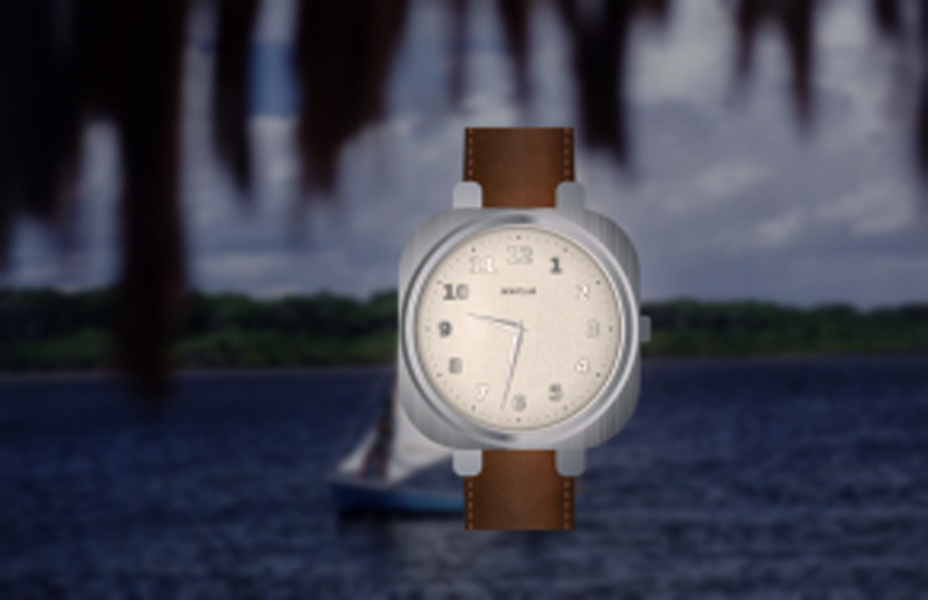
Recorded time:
9 h 32 min
